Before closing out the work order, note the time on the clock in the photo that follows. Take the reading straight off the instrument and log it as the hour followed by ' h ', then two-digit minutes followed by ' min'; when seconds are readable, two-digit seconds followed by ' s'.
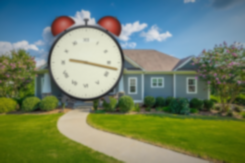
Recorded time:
9 h 17 min
